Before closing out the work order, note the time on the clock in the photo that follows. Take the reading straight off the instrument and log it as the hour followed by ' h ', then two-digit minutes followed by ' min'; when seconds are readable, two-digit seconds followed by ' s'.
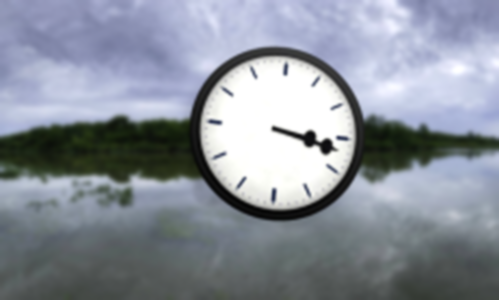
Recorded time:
3 h 17 min
